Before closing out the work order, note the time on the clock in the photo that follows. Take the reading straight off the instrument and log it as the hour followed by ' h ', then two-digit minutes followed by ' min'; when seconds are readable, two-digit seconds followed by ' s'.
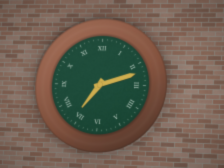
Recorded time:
7 h 12 min
